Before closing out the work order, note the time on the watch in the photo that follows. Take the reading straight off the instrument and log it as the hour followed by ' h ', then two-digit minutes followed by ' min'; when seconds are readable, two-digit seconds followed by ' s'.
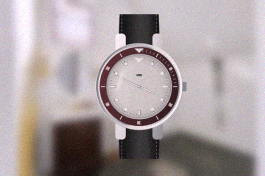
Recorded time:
3 h 49 min
